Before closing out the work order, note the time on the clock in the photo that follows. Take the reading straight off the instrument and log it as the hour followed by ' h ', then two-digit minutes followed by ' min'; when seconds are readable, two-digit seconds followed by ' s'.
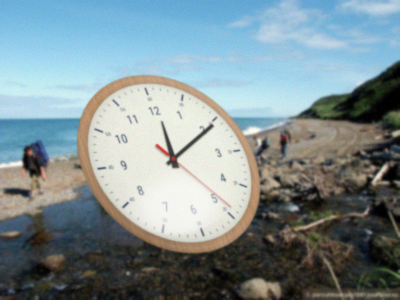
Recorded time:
12 h 10 min 24 s
